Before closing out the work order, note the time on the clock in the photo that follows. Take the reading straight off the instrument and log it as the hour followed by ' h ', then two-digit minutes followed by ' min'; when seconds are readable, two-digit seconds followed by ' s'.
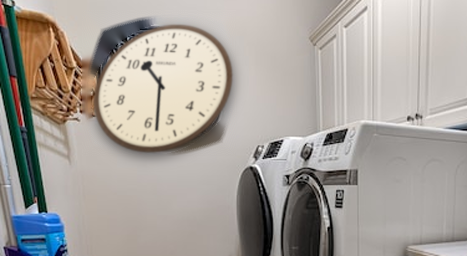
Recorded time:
10 h 28 min
